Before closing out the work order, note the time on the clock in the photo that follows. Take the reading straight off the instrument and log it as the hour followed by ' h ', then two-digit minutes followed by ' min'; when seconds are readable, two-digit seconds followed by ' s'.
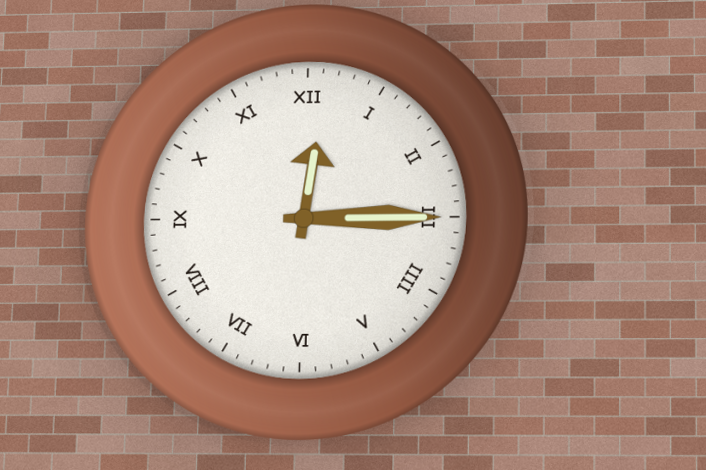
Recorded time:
12 h 15 min
